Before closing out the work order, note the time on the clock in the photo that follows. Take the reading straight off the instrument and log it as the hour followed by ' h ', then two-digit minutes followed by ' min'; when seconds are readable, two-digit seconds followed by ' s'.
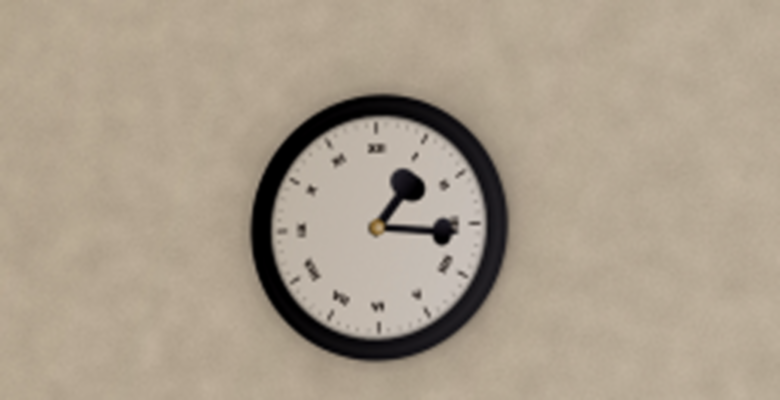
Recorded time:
1 h 16 min
